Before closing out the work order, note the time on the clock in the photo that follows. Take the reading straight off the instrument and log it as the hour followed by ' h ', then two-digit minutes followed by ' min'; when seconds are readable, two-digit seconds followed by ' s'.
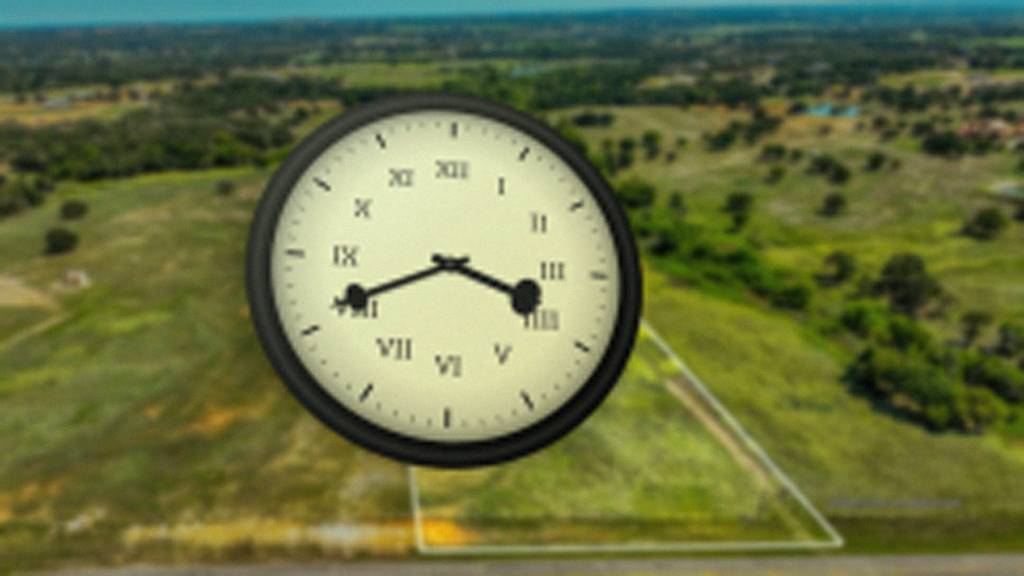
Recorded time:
3 h 41 min
